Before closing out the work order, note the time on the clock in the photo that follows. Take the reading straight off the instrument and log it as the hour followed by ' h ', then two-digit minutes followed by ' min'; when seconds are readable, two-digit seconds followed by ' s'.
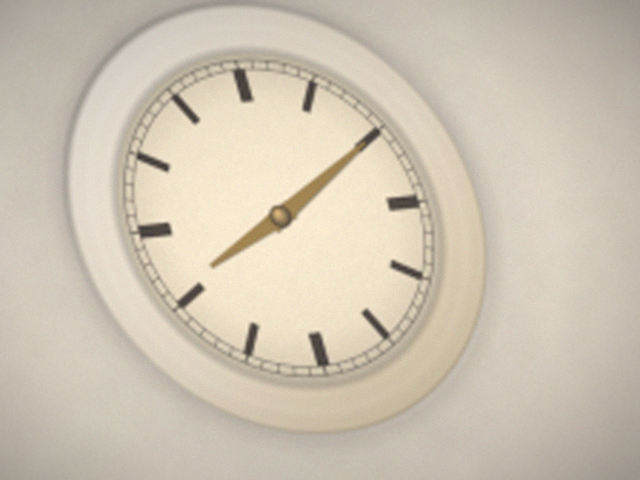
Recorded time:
8 h 10 min
